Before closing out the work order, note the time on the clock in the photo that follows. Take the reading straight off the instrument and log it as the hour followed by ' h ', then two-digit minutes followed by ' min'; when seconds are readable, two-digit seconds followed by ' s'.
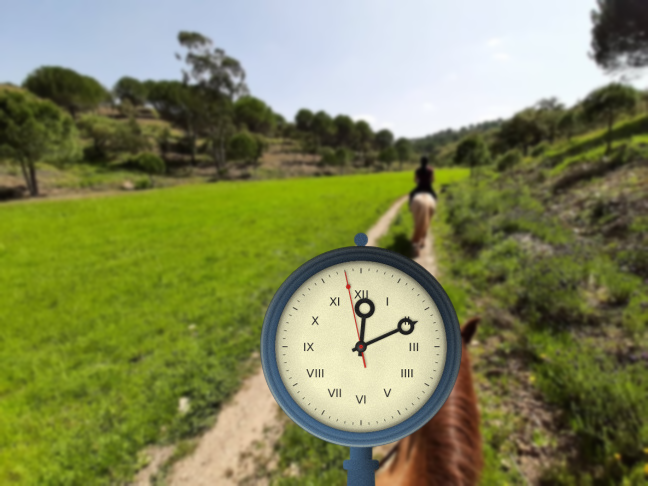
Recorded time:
12 h 10 min 58 s
